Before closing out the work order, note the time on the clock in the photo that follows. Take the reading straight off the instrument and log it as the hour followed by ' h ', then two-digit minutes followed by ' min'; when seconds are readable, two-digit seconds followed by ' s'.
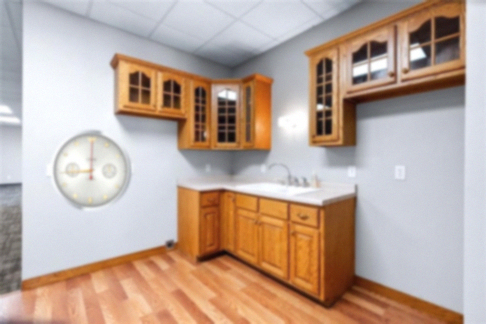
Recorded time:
8 h 44 min
